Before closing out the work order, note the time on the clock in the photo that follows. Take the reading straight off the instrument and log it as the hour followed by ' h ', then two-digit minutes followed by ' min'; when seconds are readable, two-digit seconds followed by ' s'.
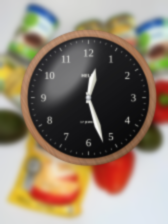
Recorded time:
12 h 27 min
